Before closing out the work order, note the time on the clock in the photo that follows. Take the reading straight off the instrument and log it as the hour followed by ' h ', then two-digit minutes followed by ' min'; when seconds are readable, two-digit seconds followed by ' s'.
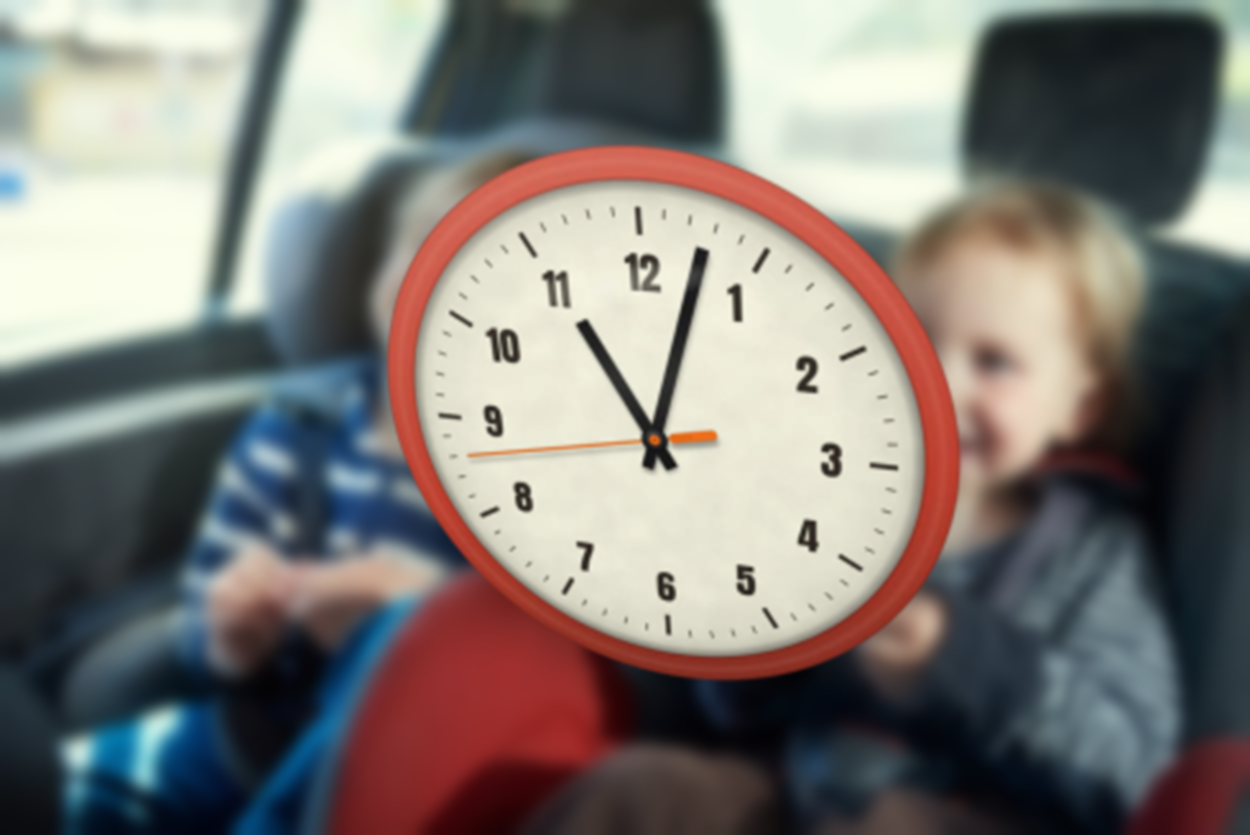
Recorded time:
11 h 02 min 43 s
